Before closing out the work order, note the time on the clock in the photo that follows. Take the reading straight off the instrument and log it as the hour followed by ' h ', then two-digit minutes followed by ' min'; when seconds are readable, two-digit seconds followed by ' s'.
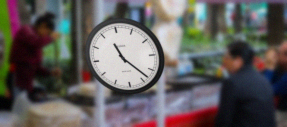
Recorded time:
11 h 23 min
